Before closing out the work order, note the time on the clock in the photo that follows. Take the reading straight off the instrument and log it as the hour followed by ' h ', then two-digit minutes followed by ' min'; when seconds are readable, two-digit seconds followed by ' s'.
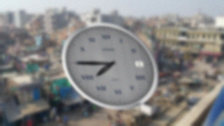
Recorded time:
7 h 45 min
